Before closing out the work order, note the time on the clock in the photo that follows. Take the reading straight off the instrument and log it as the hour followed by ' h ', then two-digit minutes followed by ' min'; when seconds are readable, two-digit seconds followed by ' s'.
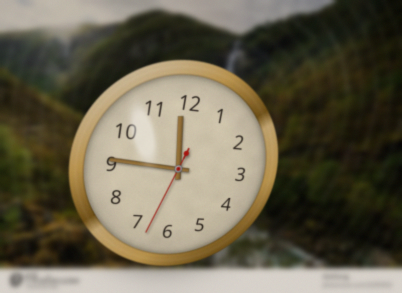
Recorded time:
11 h 45 min 33 s
